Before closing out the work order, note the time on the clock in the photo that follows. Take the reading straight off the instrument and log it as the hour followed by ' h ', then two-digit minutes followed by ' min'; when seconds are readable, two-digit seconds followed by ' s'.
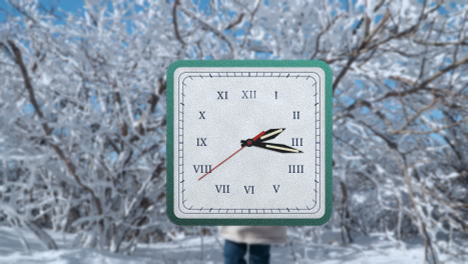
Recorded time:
2 h 16 min 39 s
